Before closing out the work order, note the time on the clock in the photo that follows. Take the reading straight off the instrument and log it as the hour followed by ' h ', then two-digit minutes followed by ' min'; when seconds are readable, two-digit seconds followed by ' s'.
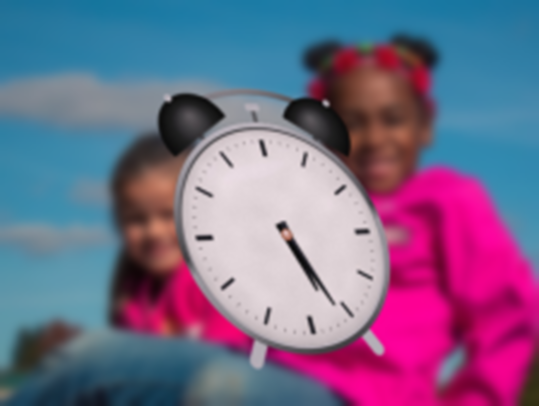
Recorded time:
5 h 26 min
